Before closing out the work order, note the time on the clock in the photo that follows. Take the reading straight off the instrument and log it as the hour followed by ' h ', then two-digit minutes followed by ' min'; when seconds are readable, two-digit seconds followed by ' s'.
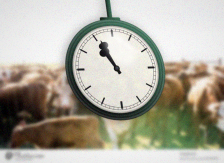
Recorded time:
10 h 56 min
